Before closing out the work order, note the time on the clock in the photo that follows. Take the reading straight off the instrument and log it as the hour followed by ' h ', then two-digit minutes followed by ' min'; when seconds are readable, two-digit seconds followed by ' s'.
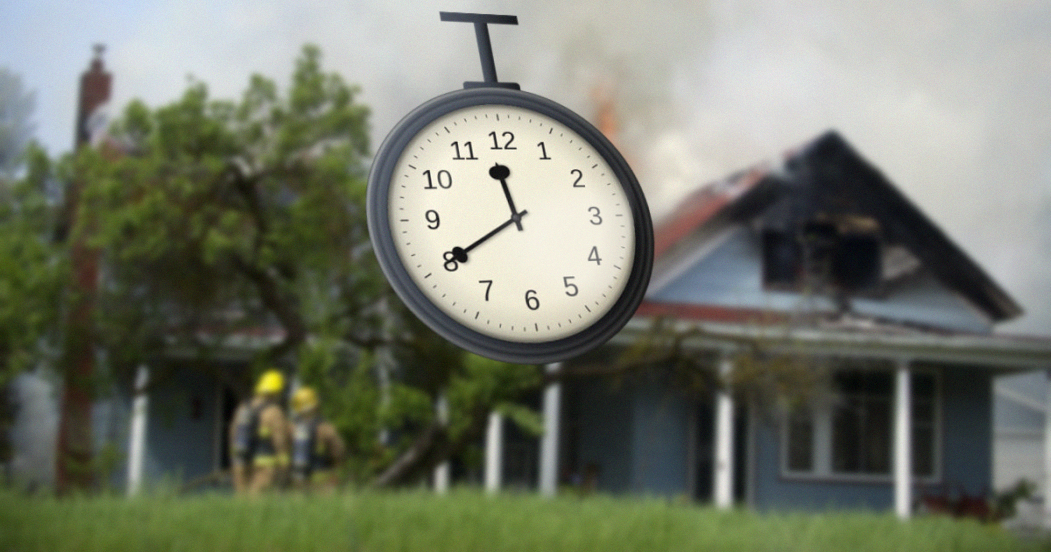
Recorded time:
11 h 40 min
